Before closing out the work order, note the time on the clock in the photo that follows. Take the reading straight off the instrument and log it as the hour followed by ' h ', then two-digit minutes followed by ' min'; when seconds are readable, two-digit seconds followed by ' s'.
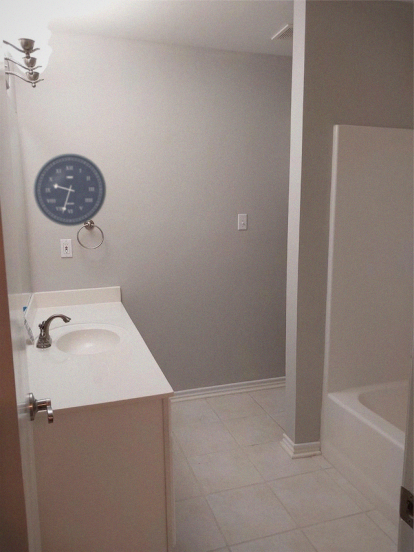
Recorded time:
9 h 33 min
